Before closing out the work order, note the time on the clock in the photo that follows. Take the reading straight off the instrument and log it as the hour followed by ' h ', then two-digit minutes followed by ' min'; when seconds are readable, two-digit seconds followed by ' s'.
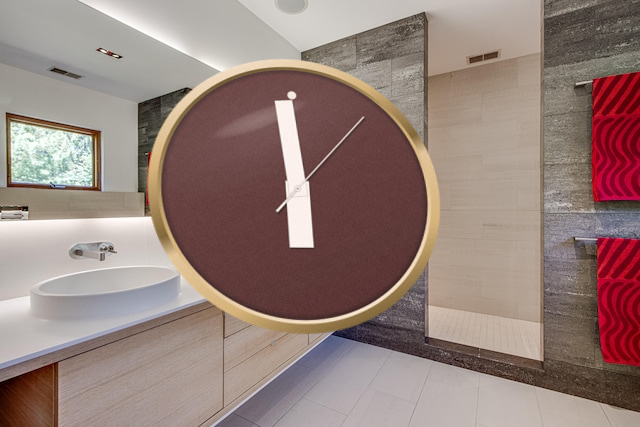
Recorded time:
5 h 59 min 07 s
